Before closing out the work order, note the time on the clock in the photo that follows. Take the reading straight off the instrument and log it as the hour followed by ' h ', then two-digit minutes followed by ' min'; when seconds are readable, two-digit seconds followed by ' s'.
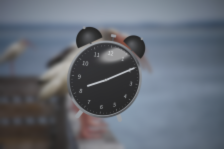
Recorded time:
8 h 10 min
